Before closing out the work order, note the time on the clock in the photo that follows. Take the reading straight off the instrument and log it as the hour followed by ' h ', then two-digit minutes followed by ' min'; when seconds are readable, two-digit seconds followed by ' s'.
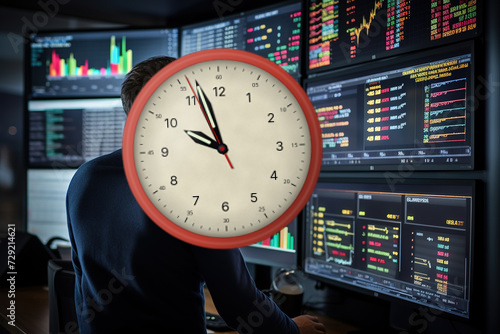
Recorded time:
9 h 56 min 56 s
